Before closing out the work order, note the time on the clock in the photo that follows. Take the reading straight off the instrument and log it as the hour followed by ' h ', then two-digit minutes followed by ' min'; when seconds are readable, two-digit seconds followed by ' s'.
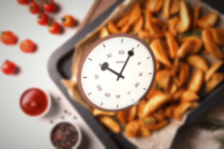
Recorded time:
10 h 04 min
